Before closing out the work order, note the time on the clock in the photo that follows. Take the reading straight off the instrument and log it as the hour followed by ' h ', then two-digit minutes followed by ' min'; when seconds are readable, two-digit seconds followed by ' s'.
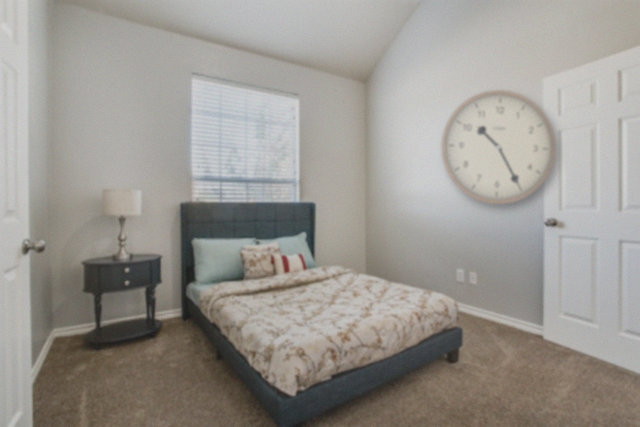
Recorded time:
10 h 25 min
